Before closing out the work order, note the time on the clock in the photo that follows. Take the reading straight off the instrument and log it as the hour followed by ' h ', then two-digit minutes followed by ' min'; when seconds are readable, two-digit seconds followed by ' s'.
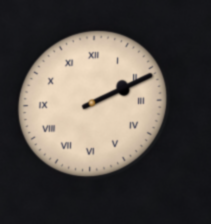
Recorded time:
2 h 11 min
